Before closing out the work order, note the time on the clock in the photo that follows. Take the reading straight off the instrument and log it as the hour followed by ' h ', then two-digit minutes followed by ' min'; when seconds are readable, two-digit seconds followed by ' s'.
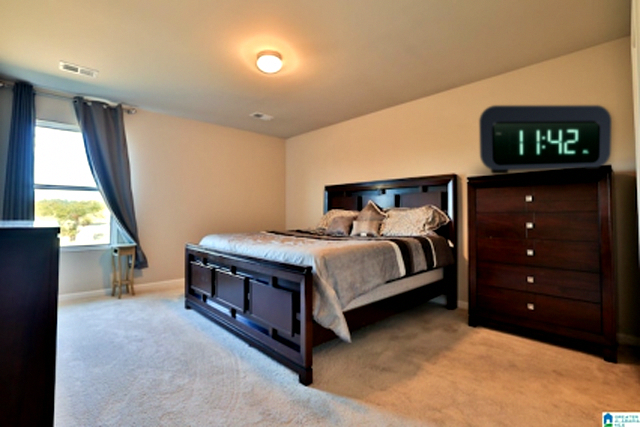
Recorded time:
11 h 42 min
